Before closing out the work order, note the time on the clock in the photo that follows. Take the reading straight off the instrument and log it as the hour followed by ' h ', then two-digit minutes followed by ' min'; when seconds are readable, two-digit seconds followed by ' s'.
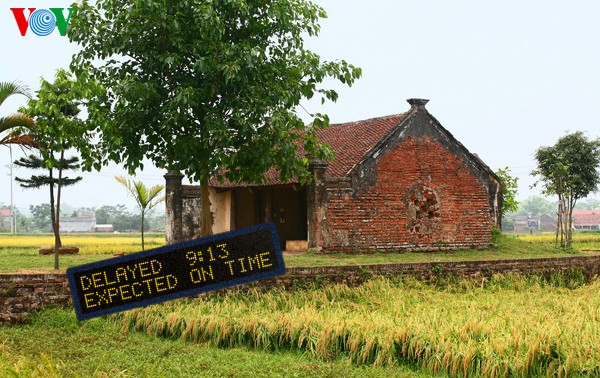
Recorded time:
9 h 13 min
